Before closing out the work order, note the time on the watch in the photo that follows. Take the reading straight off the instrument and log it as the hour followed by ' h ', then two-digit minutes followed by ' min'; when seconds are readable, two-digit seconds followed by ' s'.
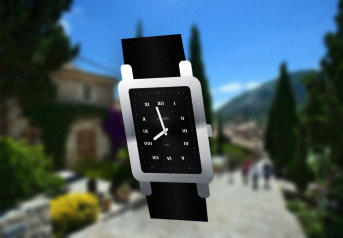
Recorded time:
7 h 58 min
